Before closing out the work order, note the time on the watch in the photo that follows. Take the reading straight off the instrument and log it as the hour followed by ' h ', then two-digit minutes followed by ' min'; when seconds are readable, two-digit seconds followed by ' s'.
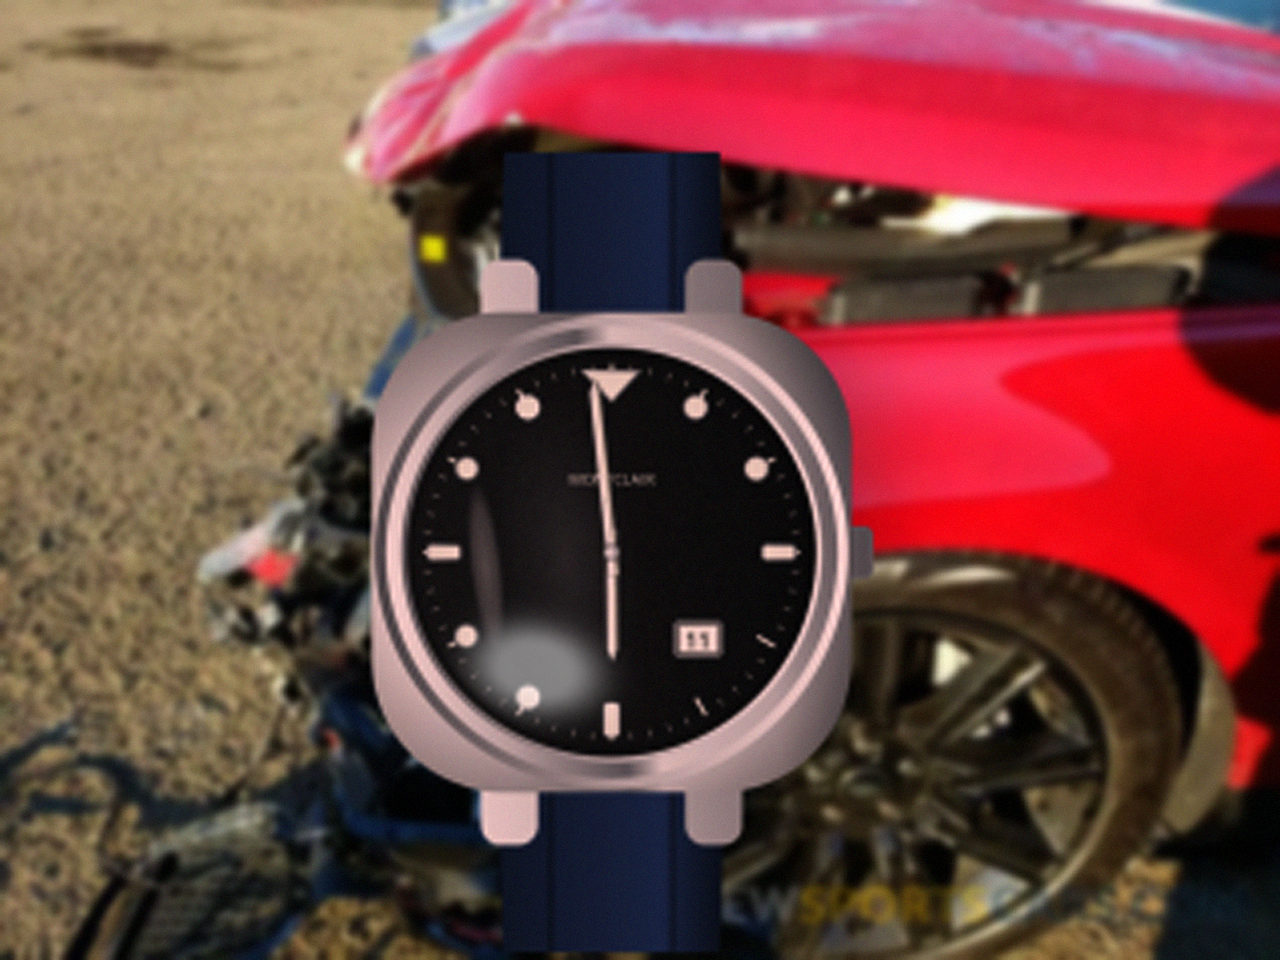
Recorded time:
5 h 59 min
